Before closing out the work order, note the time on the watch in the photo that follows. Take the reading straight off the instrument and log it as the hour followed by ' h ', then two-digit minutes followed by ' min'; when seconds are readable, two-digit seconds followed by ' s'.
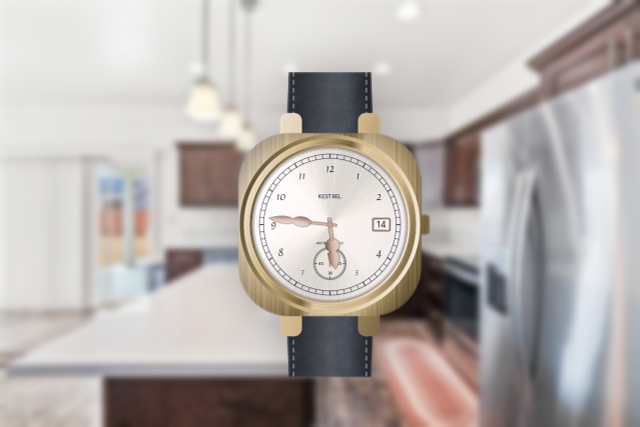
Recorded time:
5 h 46 min
